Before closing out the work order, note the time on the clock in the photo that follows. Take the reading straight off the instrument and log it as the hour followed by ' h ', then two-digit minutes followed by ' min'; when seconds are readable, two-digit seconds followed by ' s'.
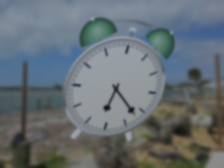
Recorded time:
6 h 22 min
